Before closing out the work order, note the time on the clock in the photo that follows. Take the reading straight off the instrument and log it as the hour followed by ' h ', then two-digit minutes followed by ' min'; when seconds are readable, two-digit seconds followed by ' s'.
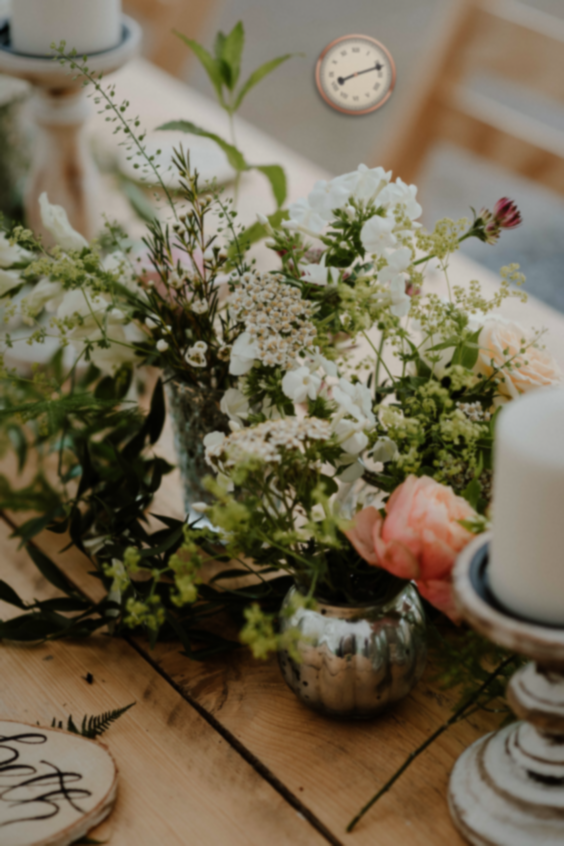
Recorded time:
8 h 12 min
